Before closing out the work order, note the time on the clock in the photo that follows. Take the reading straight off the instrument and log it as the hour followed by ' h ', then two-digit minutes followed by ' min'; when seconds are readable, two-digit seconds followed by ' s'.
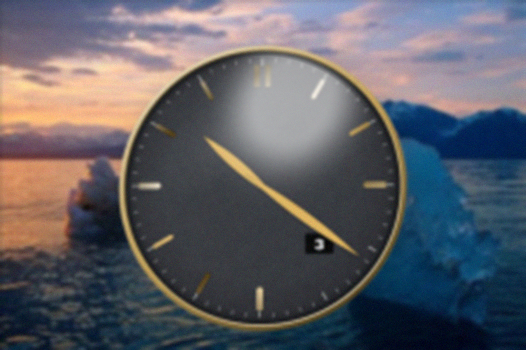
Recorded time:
10 h 21 min
